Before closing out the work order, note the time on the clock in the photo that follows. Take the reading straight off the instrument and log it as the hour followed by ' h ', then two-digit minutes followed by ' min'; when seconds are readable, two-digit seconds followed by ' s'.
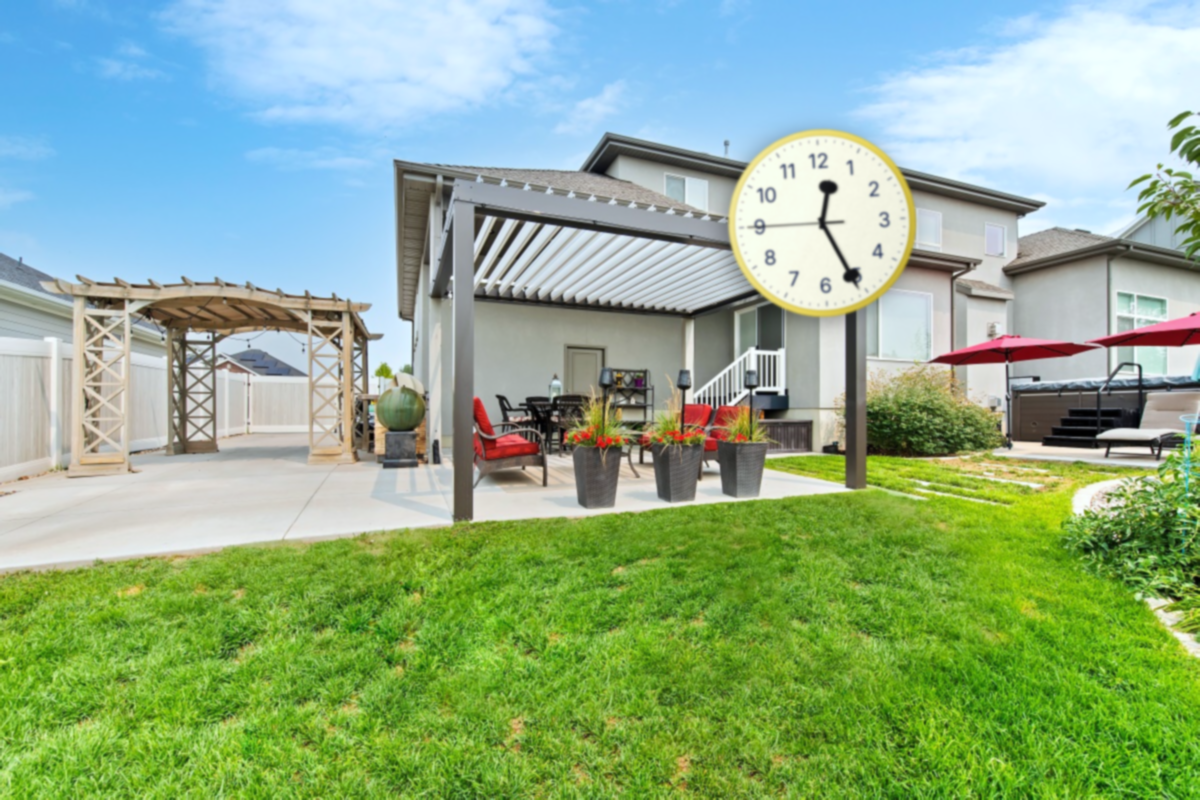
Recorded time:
12 h 25 min 45 s
